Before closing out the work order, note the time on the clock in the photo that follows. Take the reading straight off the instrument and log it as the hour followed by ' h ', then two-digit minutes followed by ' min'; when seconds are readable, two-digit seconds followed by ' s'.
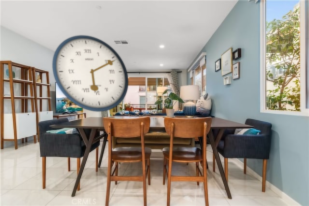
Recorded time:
6 h 11 min
